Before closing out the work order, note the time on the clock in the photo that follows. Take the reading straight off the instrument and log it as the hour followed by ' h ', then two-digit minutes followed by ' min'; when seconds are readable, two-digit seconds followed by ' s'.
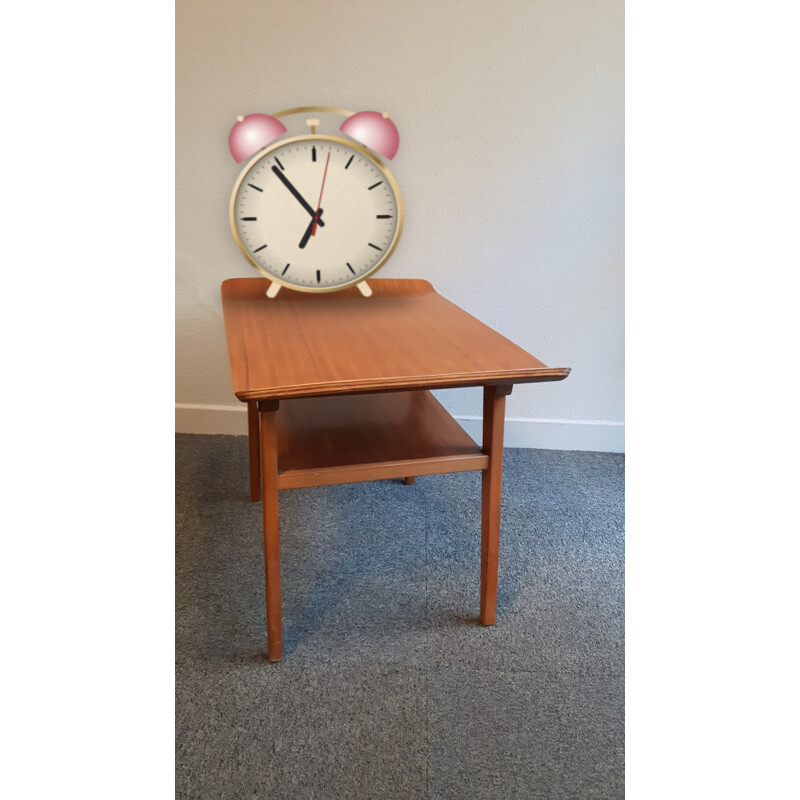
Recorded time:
6 h 54 min 02 s
